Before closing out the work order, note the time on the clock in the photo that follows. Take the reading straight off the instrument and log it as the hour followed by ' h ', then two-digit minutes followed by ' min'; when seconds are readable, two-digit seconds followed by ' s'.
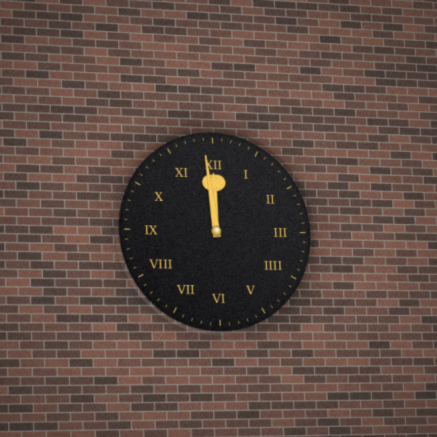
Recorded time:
11 h 59 min
